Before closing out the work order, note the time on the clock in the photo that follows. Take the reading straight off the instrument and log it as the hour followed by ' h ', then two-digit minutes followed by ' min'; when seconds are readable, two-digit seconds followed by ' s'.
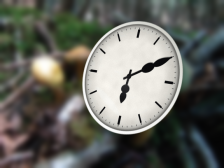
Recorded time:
6 h 10 min
